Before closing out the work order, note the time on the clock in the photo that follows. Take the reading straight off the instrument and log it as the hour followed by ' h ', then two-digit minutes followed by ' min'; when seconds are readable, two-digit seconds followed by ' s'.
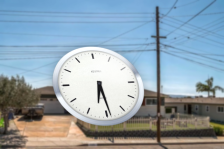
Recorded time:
6 h 29 min
